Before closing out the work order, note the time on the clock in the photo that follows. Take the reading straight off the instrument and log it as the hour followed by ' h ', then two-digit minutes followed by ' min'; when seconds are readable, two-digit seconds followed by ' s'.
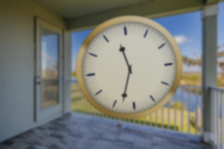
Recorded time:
11 h 33 min
